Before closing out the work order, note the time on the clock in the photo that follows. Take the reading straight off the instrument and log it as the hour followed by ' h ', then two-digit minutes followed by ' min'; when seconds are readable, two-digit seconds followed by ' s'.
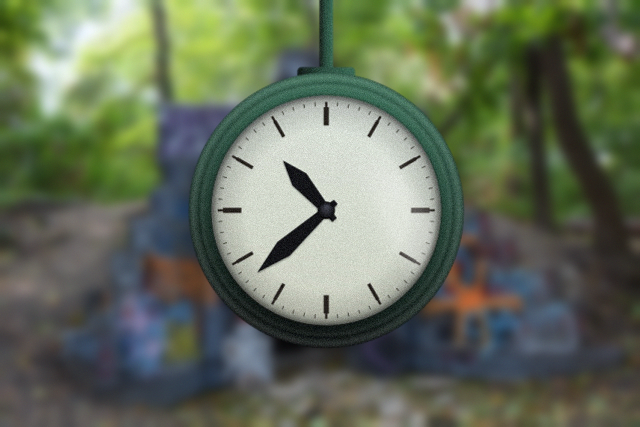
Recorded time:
10 h 38 min
